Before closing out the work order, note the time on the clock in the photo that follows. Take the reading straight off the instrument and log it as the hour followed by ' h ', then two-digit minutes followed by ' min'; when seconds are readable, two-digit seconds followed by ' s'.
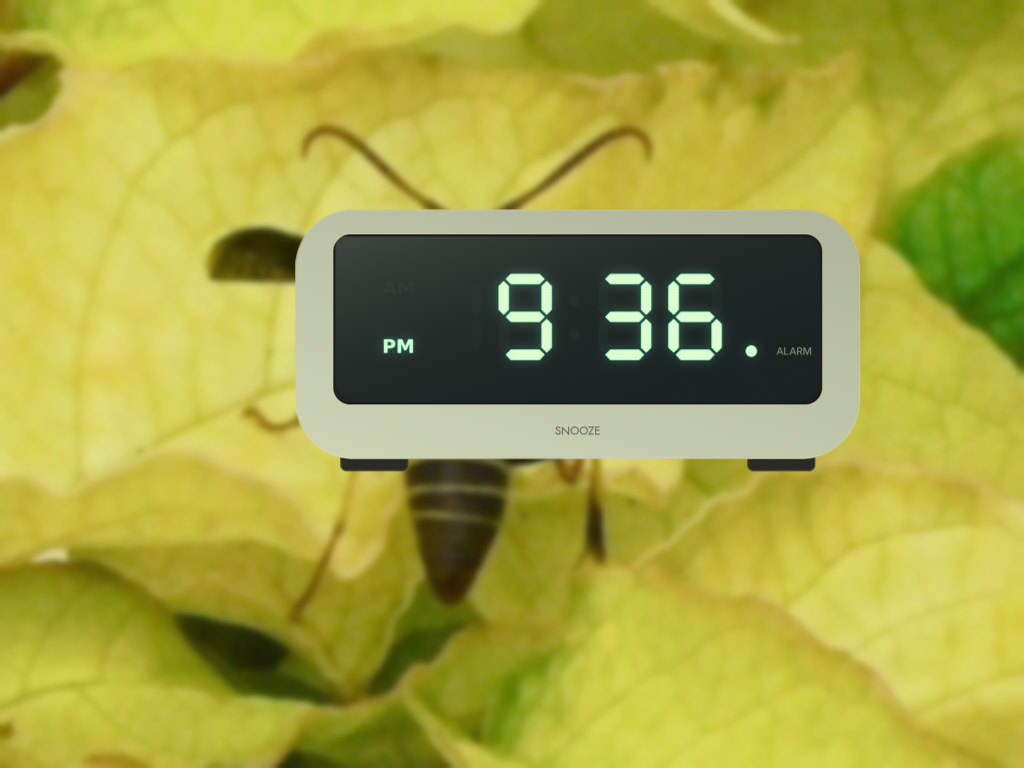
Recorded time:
9 h 36 min
